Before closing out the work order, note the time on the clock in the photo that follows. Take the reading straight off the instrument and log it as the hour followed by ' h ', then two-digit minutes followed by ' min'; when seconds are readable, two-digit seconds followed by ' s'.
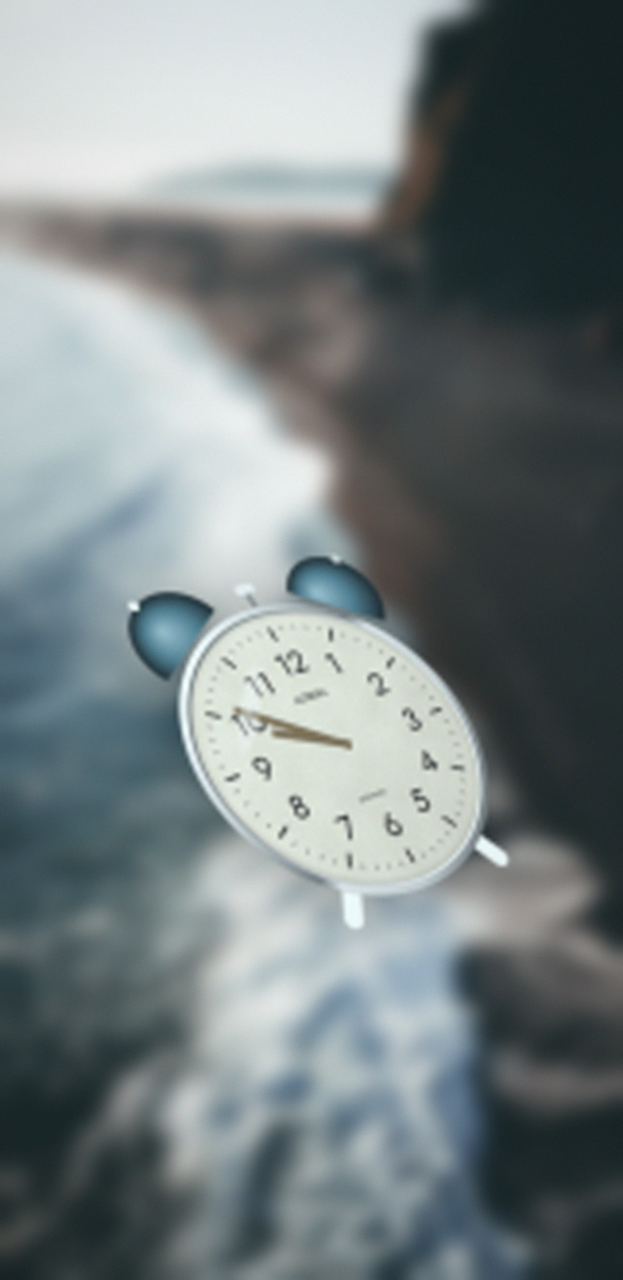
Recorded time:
9 h 51 min
